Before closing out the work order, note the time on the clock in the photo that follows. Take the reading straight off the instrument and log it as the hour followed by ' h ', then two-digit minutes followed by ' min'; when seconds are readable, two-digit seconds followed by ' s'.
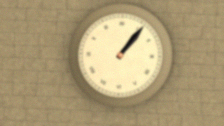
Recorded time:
1 h 06 min
